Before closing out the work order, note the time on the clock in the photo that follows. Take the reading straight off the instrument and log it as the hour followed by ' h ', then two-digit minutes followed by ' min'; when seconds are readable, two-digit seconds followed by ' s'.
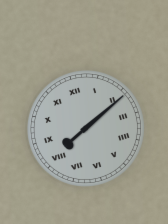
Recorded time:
8 h 11 min
